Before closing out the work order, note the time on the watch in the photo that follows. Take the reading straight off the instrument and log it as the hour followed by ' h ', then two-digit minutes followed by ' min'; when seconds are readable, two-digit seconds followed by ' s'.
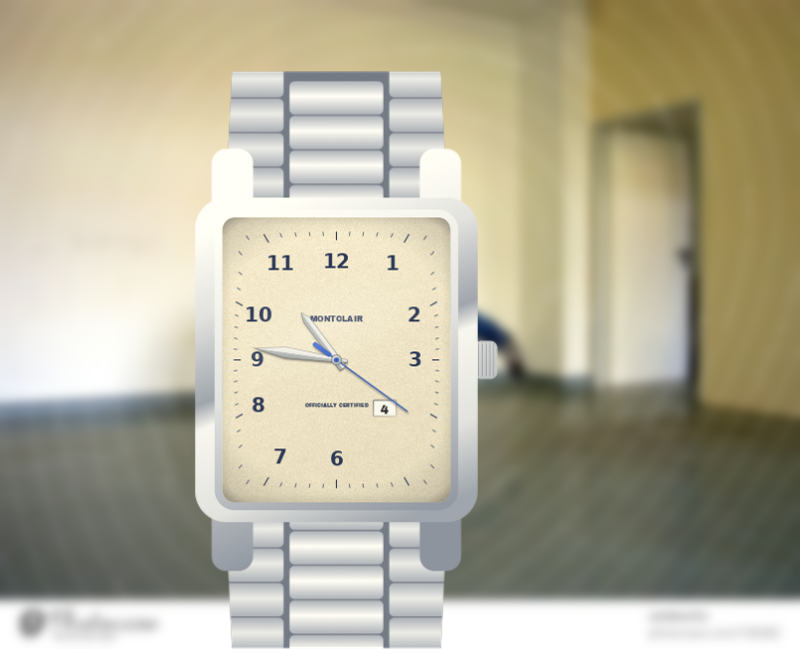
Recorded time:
10 h 46 min 21 s
